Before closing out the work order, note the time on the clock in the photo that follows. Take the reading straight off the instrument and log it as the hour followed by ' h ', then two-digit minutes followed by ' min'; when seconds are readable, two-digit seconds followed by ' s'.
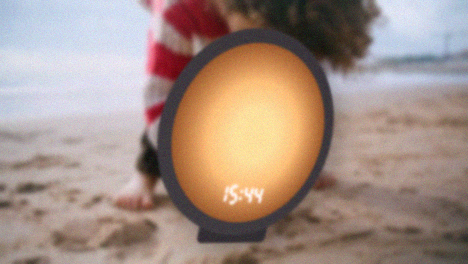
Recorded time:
15 h 44 min
